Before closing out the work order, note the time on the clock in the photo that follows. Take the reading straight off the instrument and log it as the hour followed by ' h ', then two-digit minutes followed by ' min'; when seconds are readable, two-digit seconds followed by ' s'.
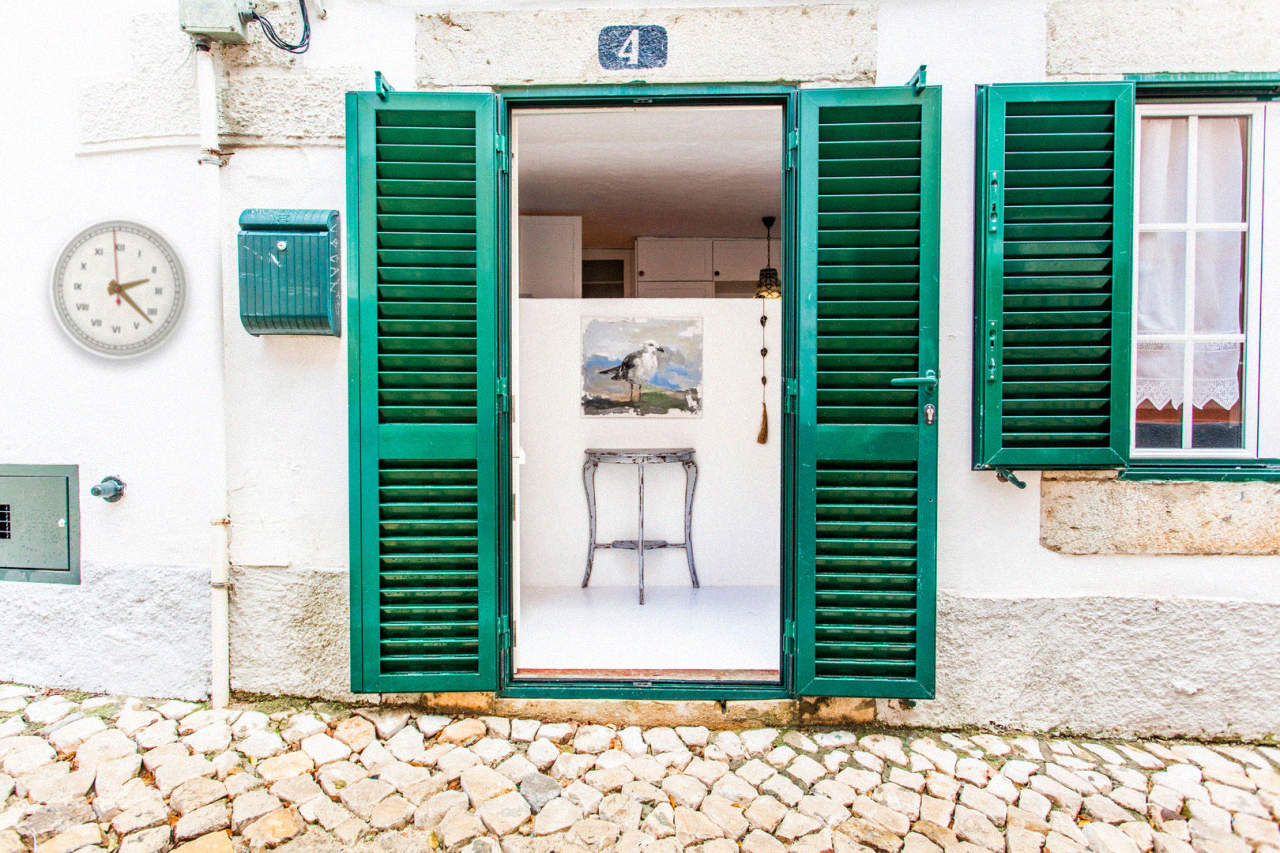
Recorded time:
2 h 21 min 59 s
